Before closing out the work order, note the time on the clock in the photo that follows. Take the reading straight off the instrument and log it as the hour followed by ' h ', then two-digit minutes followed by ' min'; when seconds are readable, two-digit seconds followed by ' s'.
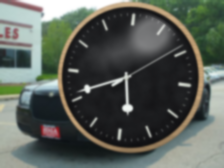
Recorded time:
5 h 41 min 09 s
